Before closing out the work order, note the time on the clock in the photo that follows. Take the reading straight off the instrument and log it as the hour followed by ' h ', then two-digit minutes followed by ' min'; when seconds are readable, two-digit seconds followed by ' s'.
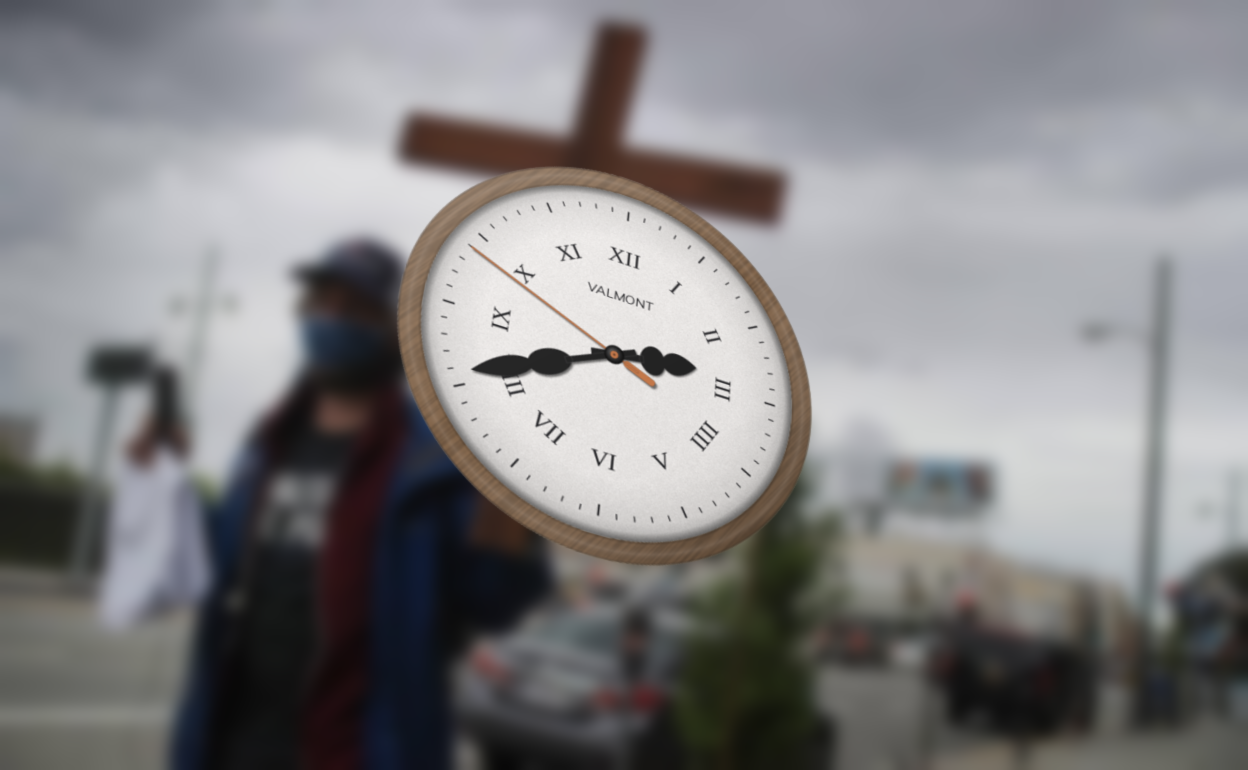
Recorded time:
2 h 40 min 49 s
